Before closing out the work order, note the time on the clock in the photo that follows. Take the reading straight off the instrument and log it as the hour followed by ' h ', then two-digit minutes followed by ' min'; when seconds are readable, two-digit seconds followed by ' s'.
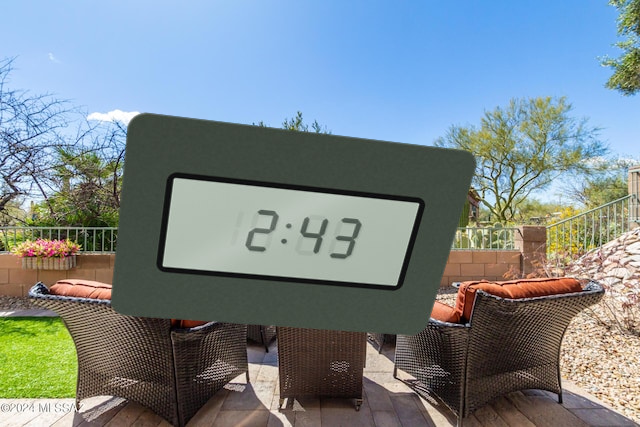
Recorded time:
2 h 43 min
